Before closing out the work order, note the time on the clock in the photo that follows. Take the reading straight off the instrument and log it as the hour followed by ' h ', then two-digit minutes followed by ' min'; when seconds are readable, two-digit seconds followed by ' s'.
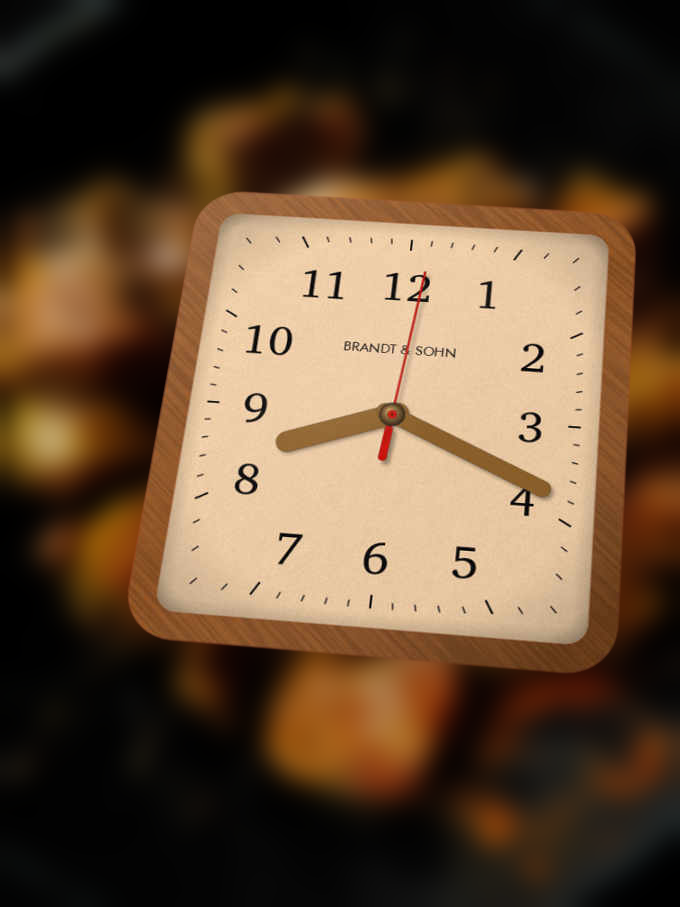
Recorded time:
8 h 19 min 01 s
